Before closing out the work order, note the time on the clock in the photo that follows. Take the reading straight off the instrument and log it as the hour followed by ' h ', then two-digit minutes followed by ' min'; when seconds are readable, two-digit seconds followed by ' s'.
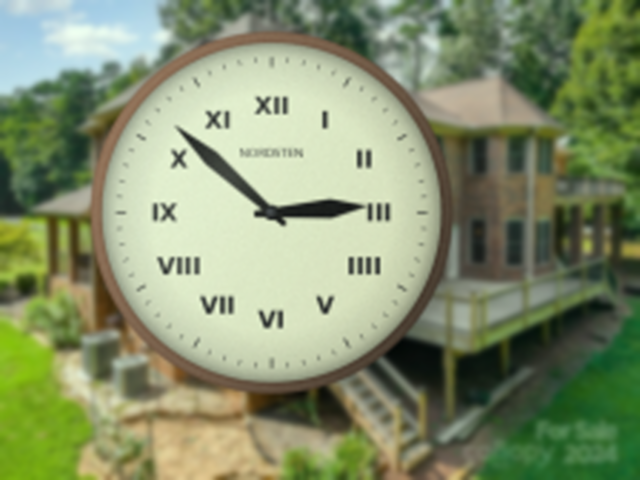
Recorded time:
2 h 52 min
